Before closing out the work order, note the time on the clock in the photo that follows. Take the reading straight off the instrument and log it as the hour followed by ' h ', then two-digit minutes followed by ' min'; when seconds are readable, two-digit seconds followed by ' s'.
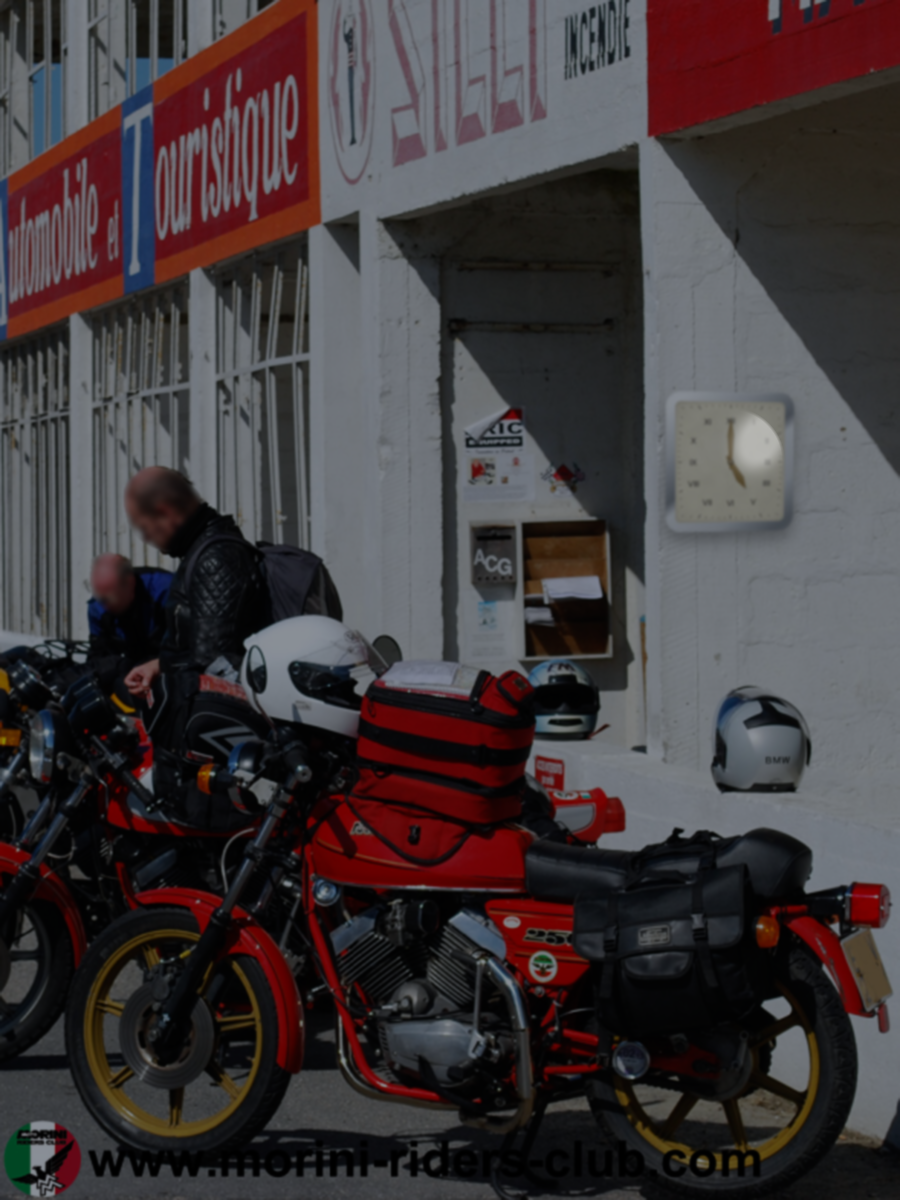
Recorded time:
5 h 00 min
